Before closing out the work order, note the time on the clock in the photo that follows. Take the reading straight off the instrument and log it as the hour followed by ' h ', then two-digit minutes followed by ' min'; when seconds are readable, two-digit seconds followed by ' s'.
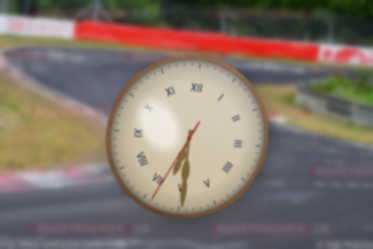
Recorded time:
6 h 29 min 34 s
